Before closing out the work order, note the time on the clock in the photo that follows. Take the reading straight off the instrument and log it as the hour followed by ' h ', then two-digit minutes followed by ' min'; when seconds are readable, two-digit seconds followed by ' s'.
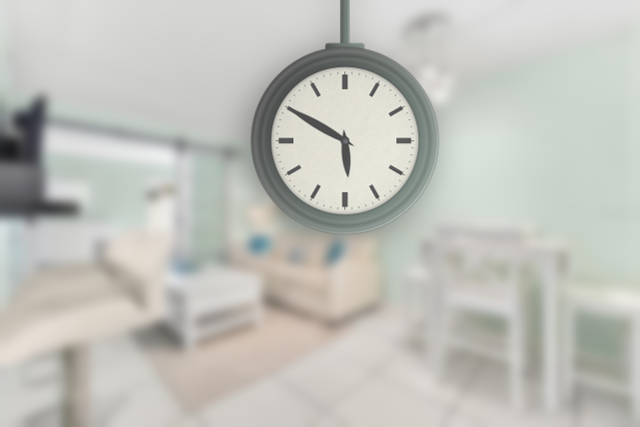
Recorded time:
5 h 50 min
